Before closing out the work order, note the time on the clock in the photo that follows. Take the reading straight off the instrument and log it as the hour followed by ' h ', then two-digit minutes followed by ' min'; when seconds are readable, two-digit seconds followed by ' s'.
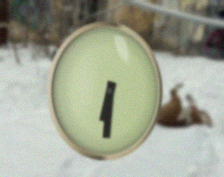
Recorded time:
6 h 31 min
